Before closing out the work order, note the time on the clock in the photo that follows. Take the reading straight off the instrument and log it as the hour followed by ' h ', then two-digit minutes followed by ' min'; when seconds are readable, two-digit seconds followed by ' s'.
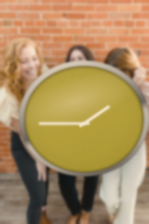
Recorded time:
1 h 45 min
